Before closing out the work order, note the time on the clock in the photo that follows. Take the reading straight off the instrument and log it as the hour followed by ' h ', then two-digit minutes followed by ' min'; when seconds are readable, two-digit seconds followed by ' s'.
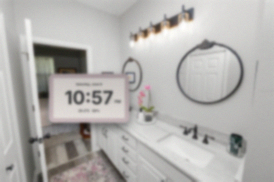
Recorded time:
10 h 57 min
